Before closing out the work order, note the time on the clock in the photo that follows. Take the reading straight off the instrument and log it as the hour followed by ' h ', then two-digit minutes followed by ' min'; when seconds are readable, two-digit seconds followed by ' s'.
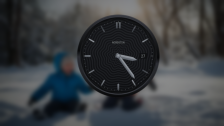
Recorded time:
3 h 24 min
